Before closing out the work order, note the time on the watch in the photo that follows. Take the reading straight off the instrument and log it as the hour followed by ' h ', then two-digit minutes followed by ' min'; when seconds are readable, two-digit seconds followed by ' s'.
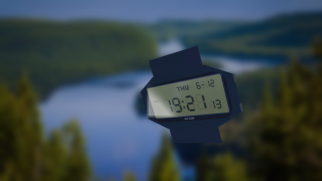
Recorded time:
19 h 21 min 13 s
